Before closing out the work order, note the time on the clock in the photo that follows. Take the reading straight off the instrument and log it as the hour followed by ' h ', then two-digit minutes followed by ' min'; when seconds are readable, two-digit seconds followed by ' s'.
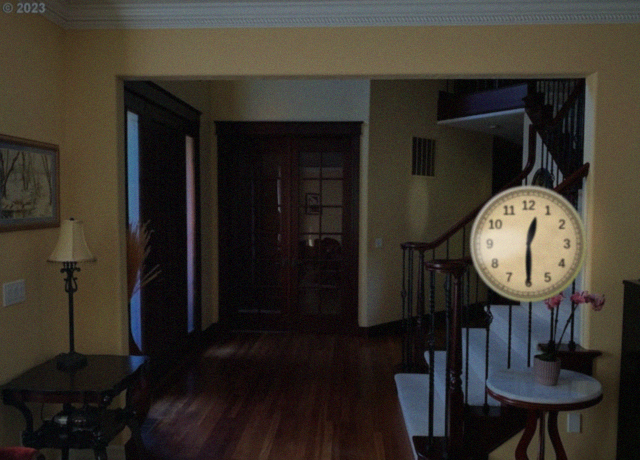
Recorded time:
12 h 30 min
